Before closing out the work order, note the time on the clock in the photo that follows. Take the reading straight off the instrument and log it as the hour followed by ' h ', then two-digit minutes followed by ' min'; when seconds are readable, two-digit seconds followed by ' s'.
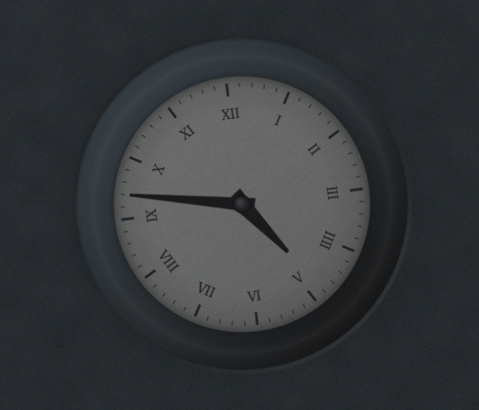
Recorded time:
4 h 47 min
